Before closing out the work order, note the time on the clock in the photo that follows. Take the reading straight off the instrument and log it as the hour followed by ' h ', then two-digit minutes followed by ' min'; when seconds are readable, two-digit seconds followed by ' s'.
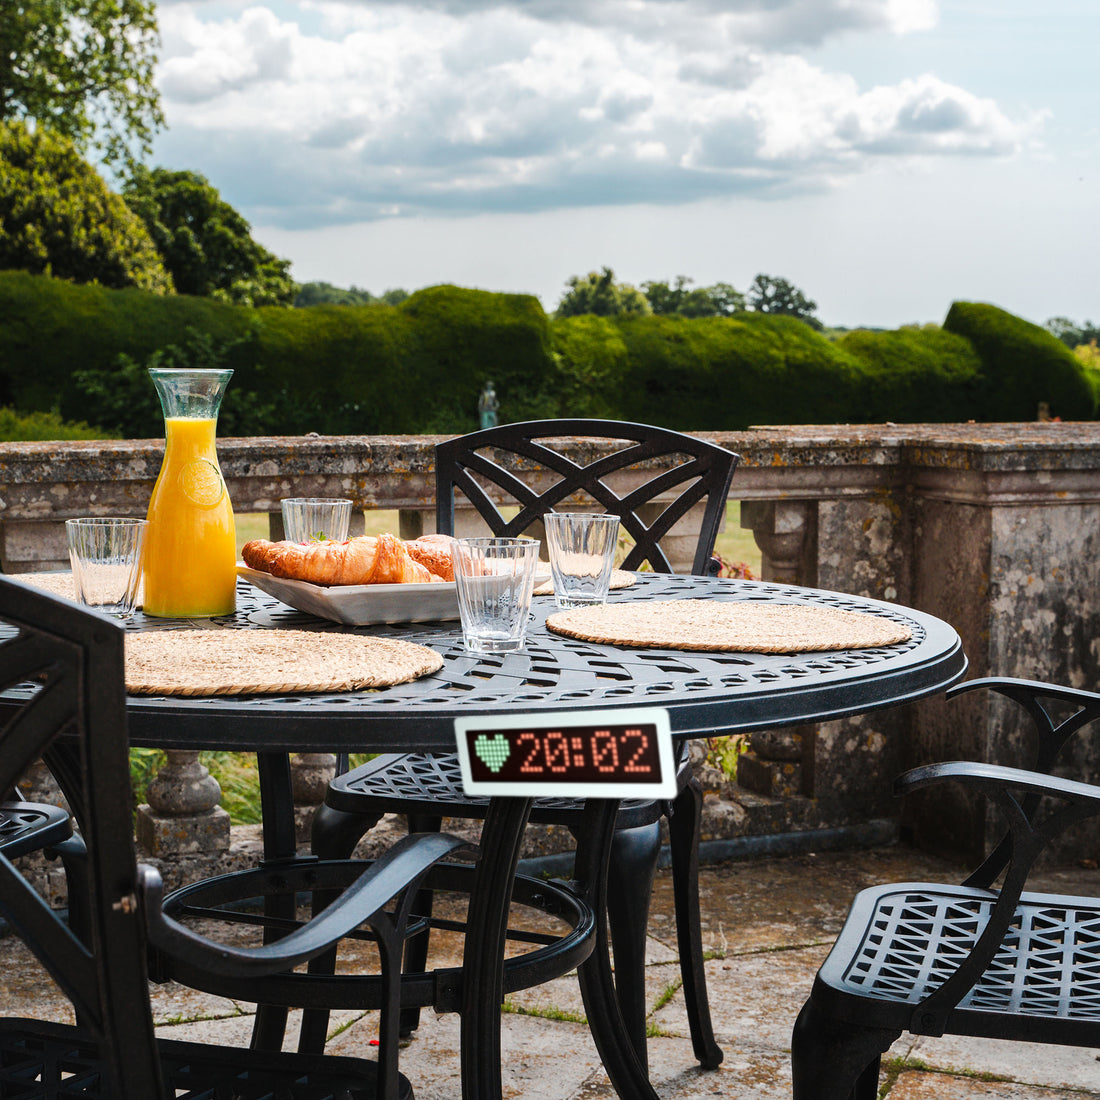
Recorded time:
20 h 02 min
